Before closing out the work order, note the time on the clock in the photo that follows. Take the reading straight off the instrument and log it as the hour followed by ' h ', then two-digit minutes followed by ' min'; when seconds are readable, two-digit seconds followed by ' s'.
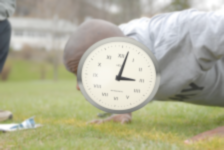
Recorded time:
3 h 02 min
